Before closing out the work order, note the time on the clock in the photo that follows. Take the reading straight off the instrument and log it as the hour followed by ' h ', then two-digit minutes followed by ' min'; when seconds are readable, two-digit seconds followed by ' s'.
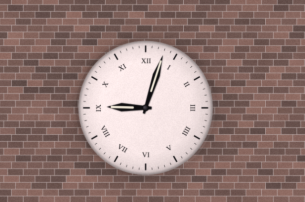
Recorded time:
9 h 03 min
